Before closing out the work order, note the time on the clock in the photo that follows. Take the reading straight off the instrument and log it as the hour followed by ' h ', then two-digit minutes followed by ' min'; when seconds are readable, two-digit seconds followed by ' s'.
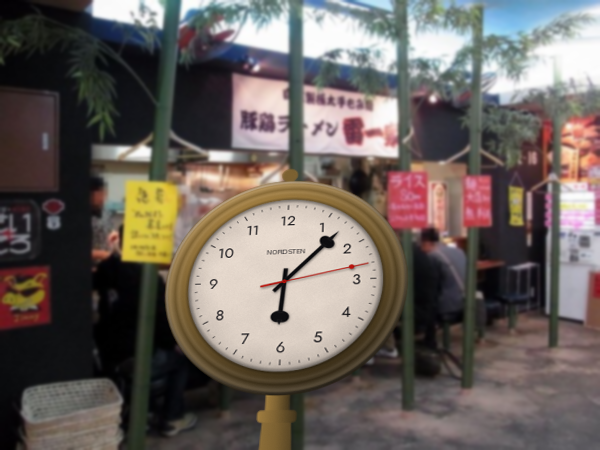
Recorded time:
6 h 07 min 13 s
